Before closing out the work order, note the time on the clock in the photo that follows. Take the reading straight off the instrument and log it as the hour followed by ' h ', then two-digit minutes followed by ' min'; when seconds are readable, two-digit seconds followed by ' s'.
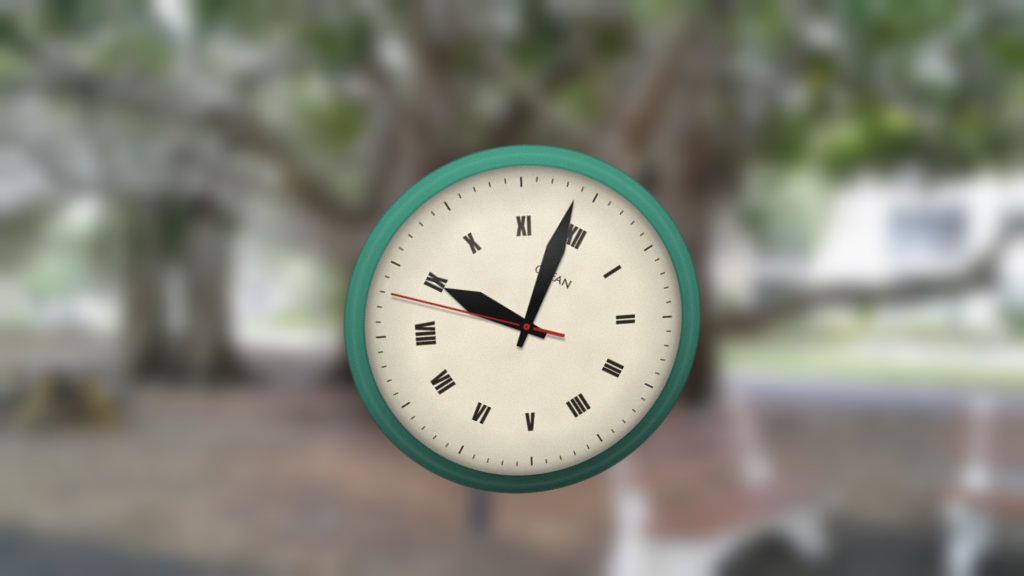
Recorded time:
8 h 58 min 43 s
